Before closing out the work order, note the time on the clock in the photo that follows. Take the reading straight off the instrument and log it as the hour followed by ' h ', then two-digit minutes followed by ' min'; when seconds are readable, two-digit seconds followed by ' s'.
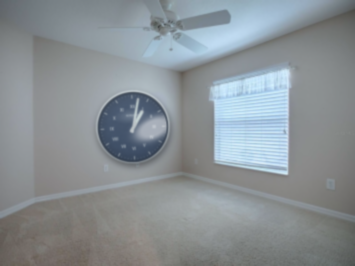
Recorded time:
1 h 02 min
